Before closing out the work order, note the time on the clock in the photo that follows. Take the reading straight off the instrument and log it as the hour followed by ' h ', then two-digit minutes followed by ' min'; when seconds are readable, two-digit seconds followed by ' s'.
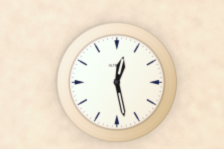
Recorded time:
12 h 28 min
